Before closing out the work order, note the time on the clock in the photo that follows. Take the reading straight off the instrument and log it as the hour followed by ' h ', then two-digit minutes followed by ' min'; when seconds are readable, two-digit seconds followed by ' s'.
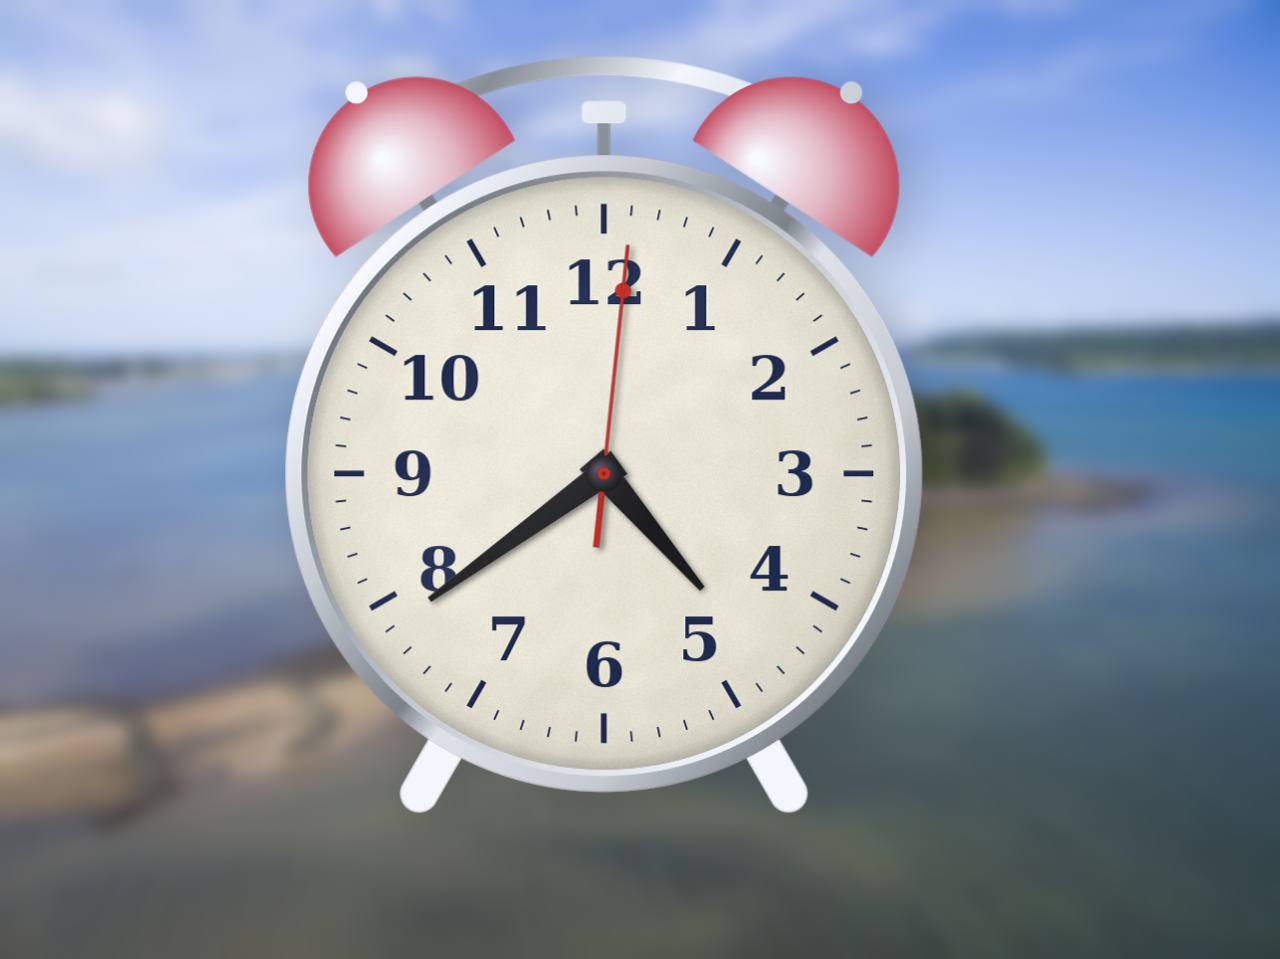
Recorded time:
4 h 39 min 01 s
